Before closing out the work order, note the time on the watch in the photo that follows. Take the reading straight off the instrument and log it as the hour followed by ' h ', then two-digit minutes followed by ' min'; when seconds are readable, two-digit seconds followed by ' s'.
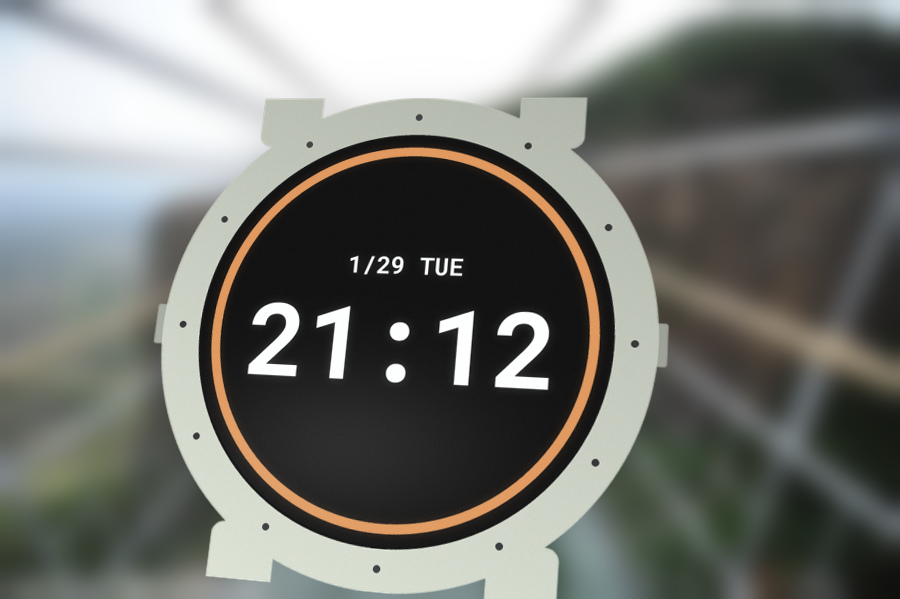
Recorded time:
21 h 12 min
